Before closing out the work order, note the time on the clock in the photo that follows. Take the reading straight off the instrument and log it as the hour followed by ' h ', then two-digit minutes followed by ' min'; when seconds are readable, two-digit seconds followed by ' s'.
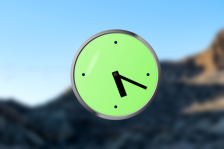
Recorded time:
5 h 19 min
